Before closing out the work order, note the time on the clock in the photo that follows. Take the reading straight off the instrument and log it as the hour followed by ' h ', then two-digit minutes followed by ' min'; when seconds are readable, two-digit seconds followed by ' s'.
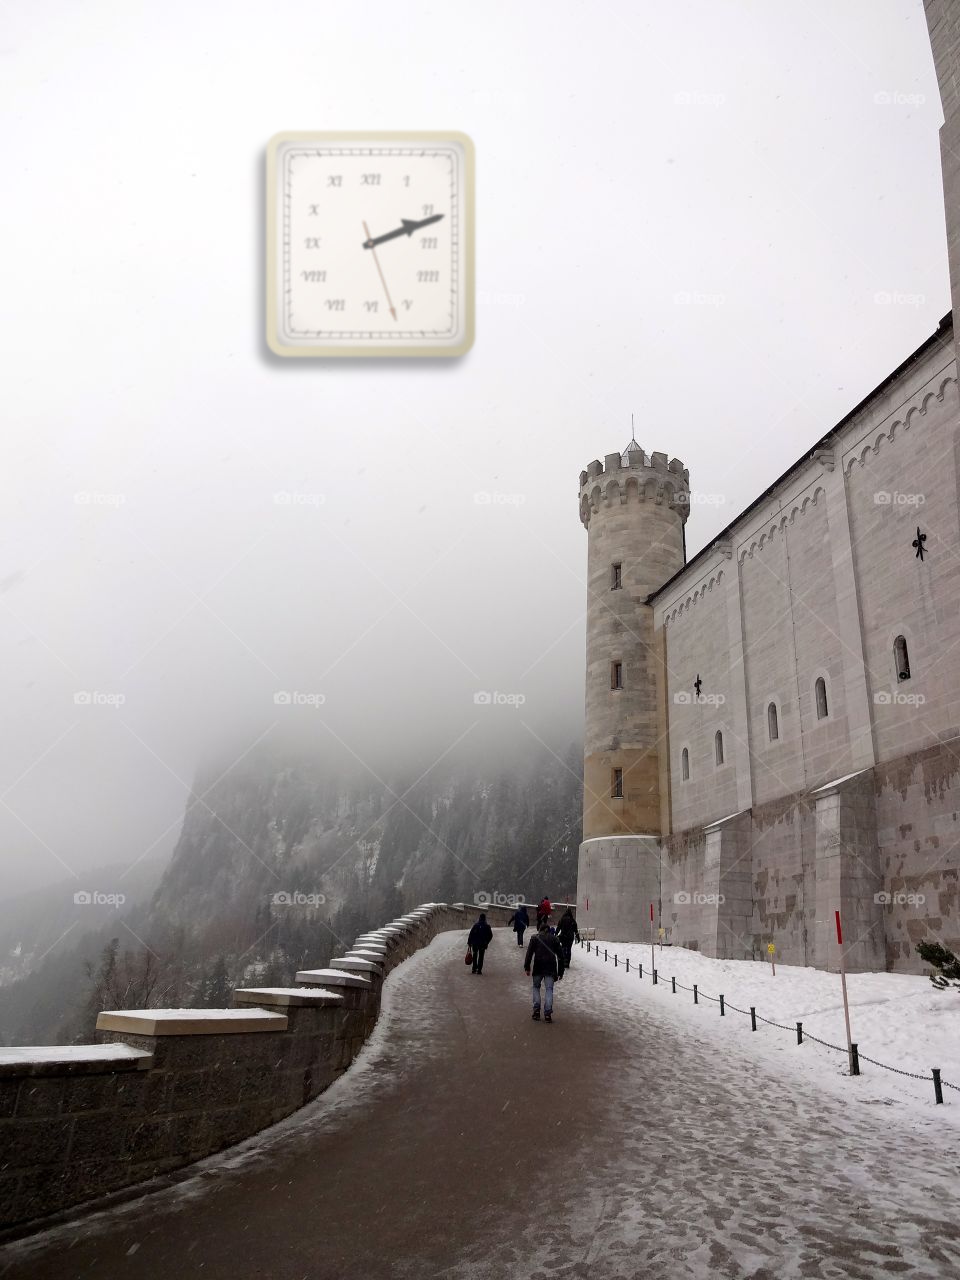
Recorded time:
2 h 11 min 27 s
